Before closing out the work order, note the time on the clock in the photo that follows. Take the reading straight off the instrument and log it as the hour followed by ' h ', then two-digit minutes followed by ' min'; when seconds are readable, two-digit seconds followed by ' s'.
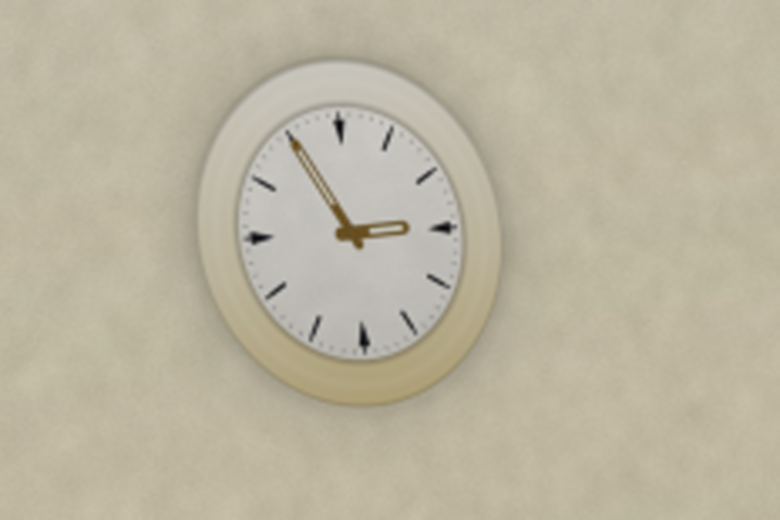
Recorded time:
2 h 55 min
